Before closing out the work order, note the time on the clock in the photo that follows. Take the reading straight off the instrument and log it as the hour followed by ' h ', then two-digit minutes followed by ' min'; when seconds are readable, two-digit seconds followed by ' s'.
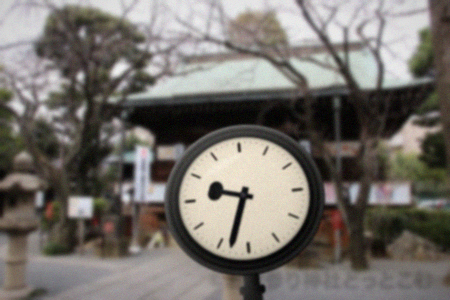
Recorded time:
9 h 33 min
